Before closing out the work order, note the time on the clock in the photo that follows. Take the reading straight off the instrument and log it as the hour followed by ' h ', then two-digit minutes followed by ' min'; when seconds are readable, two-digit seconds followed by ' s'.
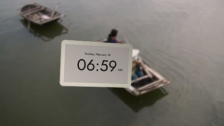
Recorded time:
6 h 59 min
